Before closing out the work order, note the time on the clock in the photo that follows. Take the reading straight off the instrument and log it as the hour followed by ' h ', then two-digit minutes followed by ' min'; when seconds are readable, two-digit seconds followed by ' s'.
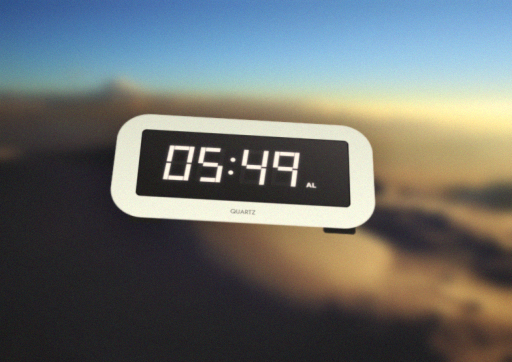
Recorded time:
5 h 49 min
